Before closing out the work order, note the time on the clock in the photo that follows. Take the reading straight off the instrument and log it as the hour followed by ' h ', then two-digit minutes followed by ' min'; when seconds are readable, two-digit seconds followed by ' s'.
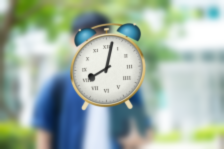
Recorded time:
8 h 02 min
